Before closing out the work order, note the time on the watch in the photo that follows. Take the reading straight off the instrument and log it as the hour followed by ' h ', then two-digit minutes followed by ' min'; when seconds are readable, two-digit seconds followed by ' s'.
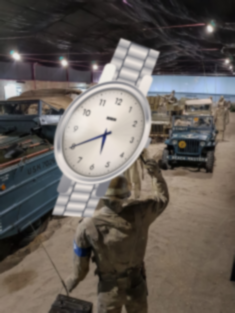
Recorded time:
5 h 40 min
